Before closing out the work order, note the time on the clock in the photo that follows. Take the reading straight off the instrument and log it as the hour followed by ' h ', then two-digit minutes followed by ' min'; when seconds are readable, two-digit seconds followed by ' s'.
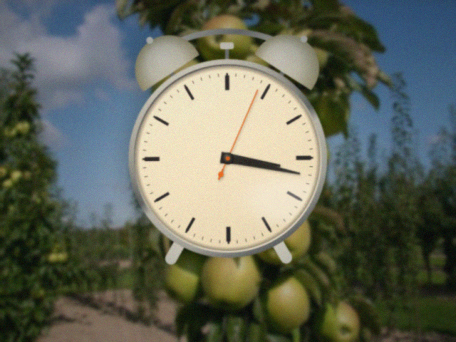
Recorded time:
3 h 17 min 04 s
